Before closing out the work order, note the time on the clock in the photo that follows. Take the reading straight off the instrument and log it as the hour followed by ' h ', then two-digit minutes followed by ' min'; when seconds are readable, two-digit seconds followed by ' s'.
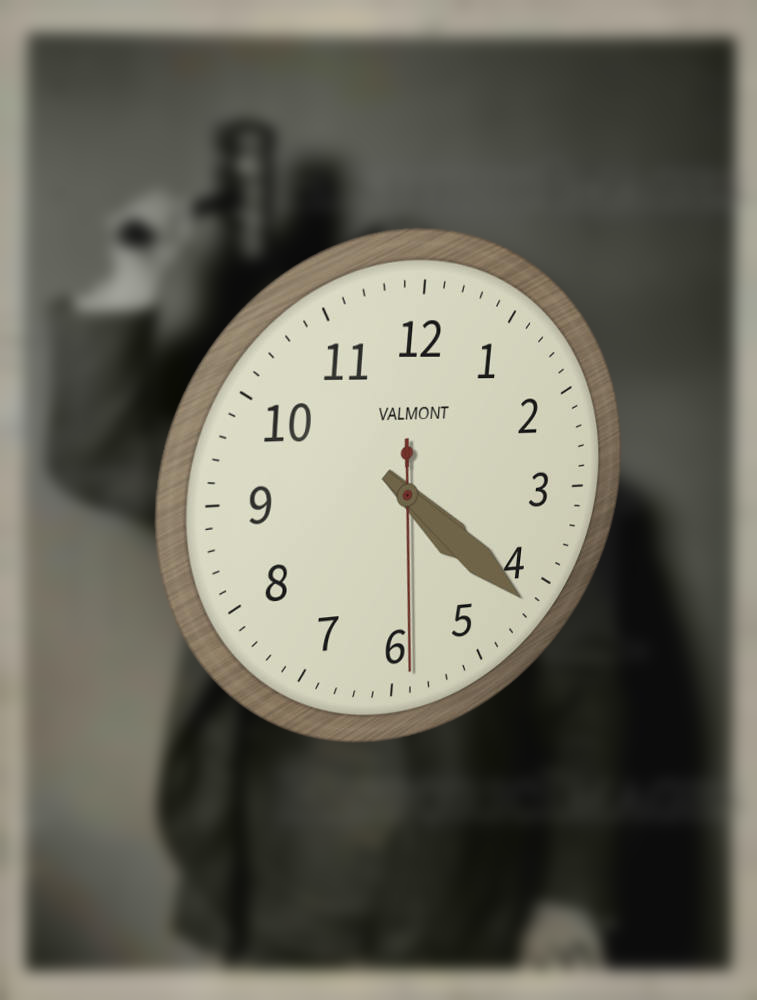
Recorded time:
4 h 21 min 29 s
